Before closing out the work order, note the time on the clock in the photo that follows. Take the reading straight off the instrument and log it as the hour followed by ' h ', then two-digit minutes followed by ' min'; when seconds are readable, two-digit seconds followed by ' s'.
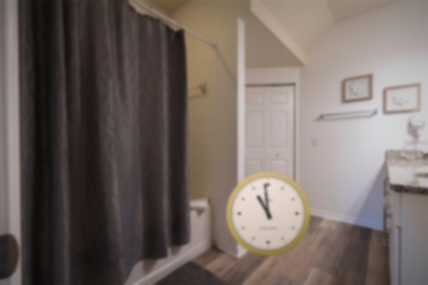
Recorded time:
10 h 59 min
